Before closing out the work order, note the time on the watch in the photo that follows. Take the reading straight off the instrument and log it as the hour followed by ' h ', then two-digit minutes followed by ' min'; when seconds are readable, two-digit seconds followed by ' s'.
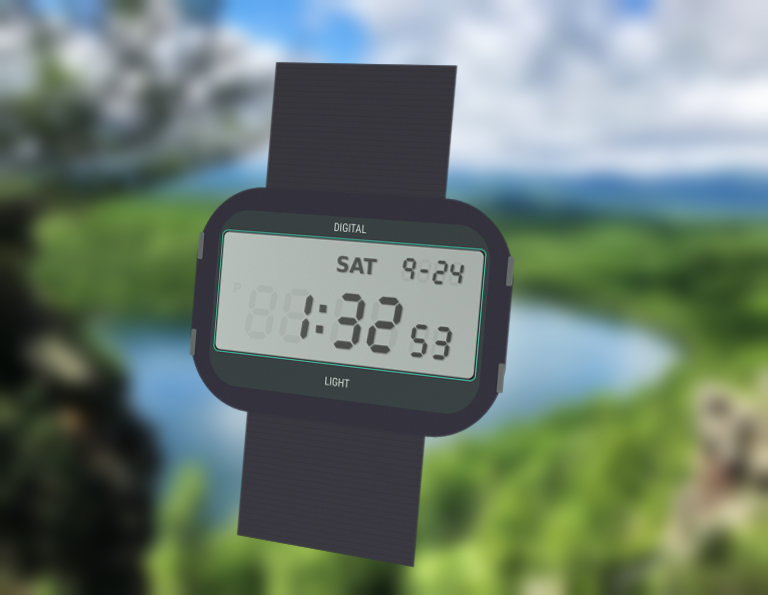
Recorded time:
1 h 32 min 53 s
